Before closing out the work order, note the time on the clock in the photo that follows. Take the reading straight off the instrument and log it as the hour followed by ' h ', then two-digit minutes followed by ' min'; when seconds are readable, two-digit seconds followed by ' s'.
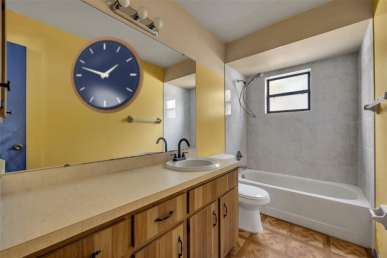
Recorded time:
1 h 48 min
